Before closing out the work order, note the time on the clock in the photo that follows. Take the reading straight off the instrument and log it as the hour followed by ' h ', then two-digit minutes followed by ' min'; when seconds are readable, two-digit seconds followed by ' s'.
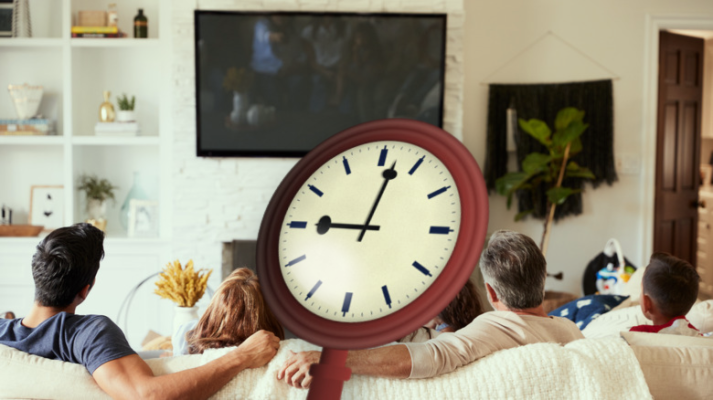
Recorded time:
9 h 02 min
